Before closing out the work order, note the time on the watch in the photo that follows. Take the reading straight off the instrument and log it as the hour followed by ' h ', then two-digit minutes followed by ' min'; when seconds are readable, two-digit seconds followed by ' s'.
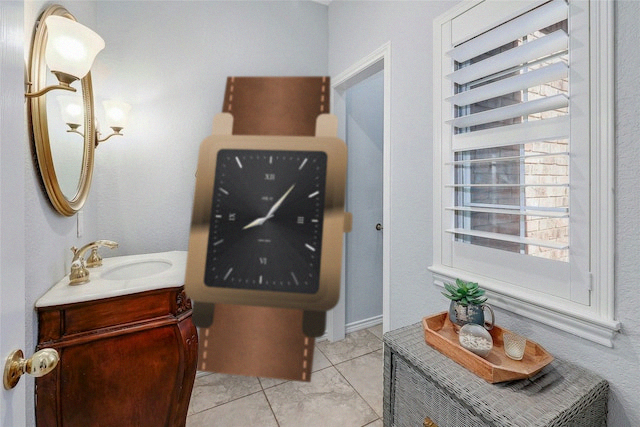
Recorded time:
8 h 06 min
